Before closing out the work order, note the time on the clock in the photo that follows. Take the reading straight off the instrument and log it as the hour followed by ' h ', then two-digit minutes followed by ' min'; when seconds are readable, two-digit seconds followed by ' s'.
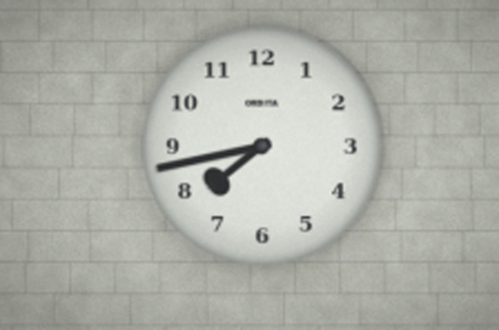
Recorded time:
7 h 43 min
